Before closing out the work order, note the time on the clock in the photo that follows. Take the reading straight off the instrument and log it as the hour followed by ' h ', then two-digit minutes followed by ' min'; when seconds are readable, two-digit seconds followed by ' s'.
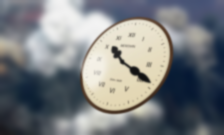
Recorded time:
10 h 19 min
